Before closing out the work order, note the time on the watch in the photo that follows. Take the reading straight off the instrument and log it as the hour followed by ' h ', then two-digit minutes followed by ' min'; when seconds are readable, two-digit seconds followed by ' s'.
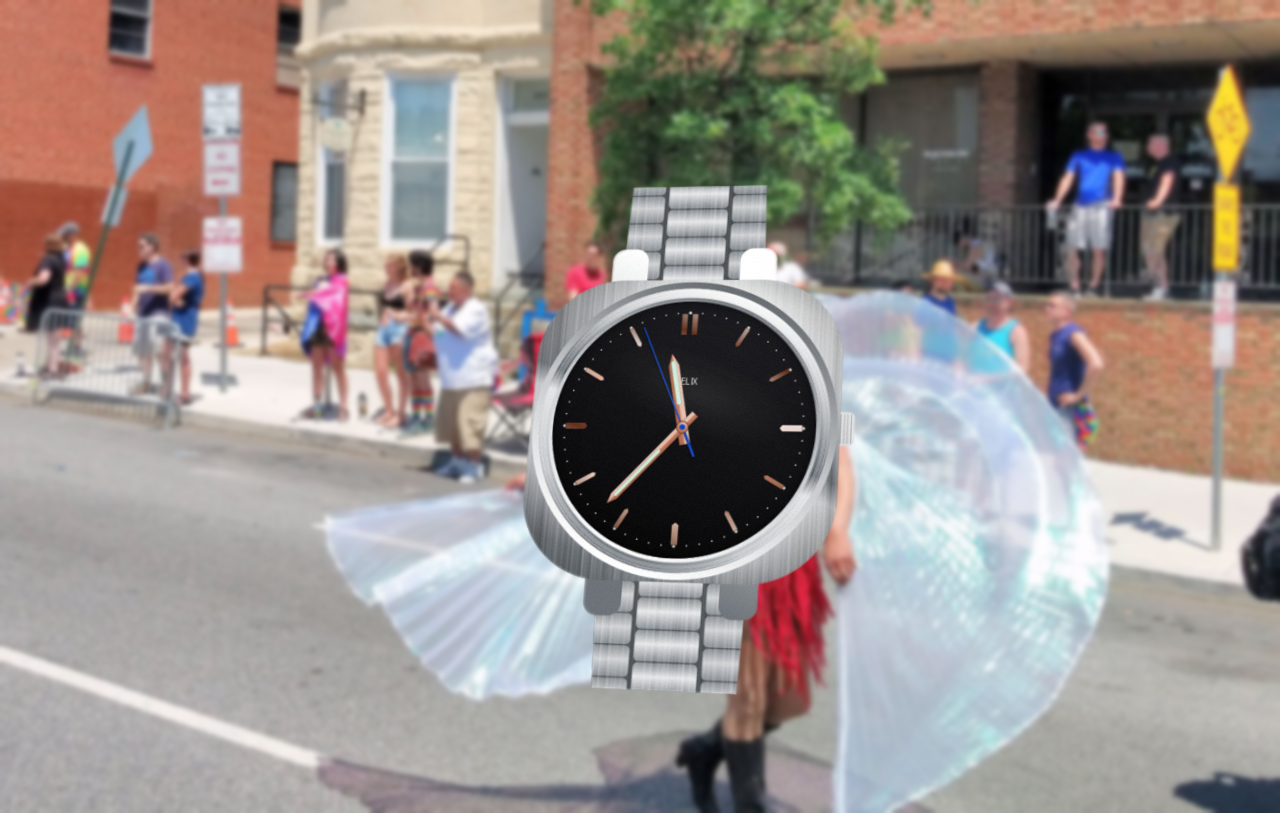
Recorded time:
11 h 36 min 56 s
